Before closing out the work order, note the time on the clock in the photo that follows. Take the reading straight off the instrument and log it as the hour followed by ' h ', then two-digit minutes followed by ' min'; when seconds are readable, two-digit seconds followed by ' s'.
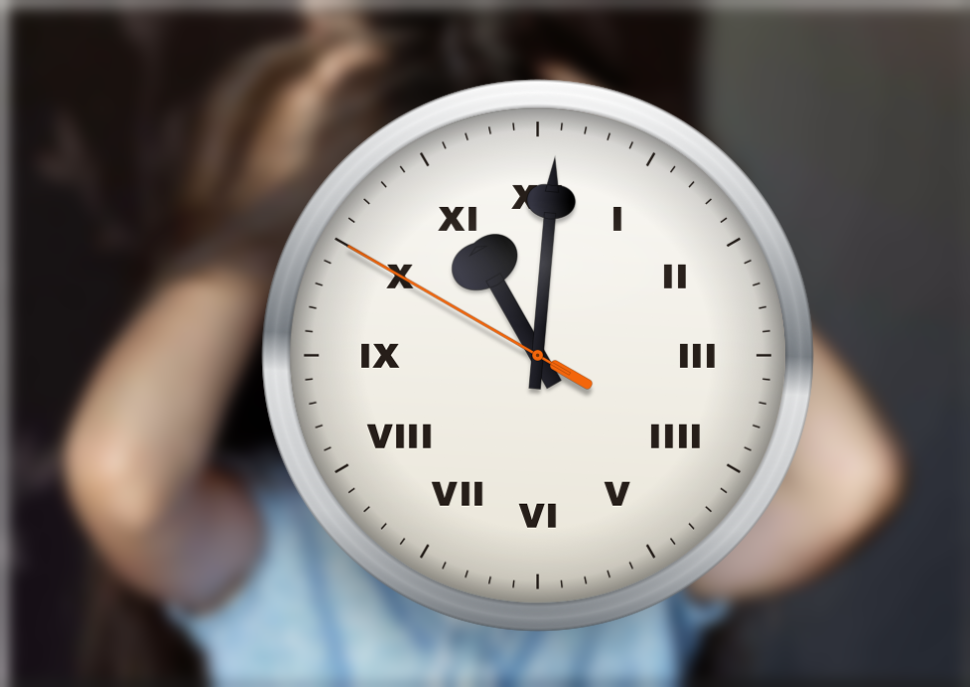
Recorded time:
11 h 00 min 50 s
